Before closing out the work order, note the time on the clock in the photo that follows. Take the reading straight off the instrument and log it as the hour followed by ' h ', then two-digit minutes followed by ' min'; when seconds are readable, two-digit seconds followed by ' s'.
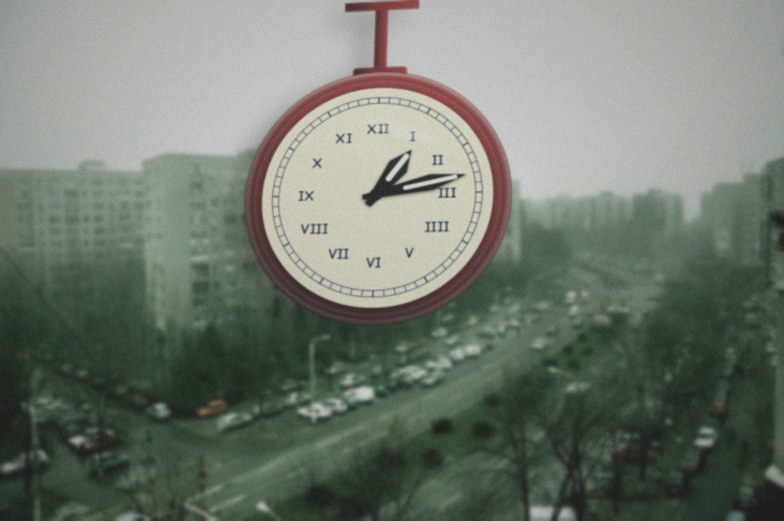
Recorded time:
1 h 13 min
